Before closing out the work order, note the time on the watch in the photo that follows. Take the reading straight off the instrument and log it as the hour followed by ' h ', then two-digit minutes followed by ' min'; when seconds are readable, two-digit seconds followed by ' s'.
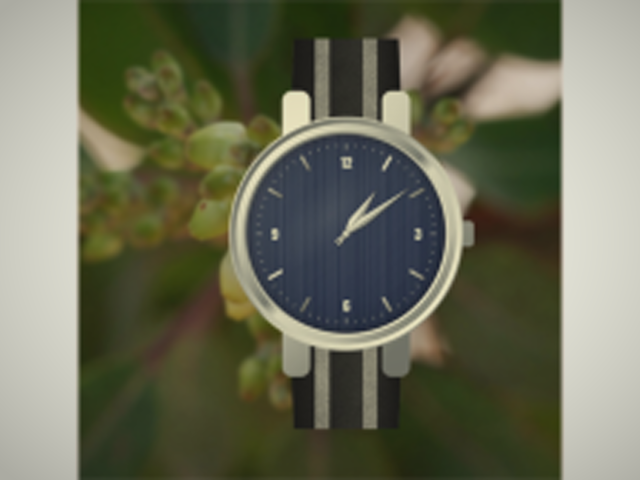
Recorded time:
1 h 09 min
